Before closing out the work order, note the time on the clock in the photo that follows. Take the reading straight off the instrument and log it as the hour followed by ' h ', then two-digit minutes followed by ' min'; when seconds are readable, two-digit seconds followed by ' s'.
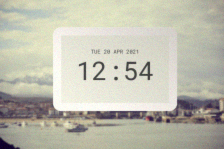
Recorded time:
12 h 54 min
